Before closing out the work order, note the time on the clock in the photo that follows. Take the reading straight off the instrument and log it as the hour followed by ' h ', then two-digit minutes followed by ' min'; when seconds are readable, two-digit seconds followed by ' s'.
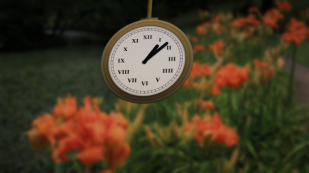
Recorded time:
1 h 08 min
